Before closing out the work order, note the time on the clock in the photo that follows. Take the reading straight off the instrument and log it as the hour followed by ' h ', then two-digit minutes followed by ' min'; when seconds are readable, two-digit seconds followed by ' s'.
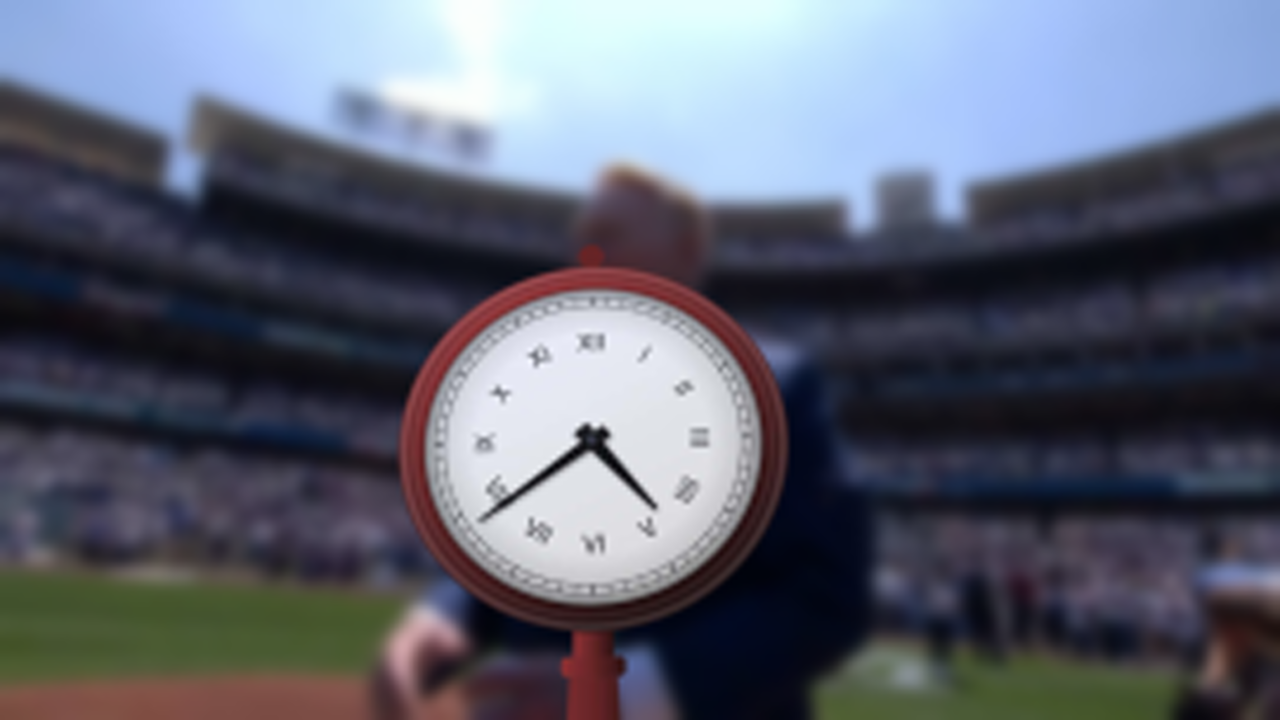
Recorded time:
4 h 39 min
